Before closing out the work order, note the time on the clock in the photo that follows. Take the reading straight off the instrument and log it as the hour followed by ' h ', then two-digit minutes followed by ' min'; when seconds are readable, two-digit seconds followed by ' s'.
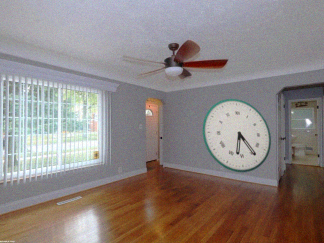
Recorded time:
6 h 24 min
